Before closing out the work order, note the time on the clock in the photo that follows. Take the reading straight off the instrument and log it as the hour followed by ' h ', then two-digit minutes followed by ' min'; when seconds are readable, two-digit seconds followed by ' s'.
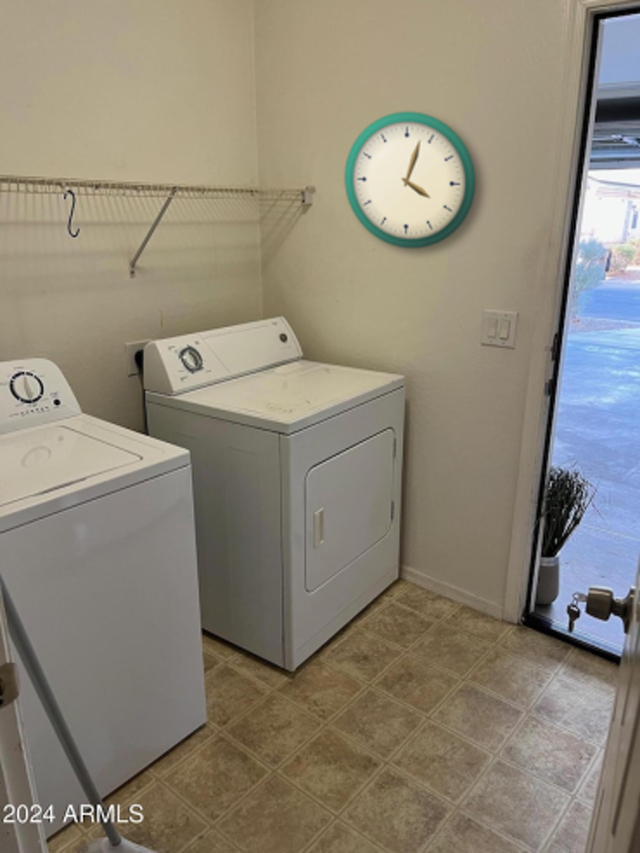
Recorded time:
4 h 03 min
